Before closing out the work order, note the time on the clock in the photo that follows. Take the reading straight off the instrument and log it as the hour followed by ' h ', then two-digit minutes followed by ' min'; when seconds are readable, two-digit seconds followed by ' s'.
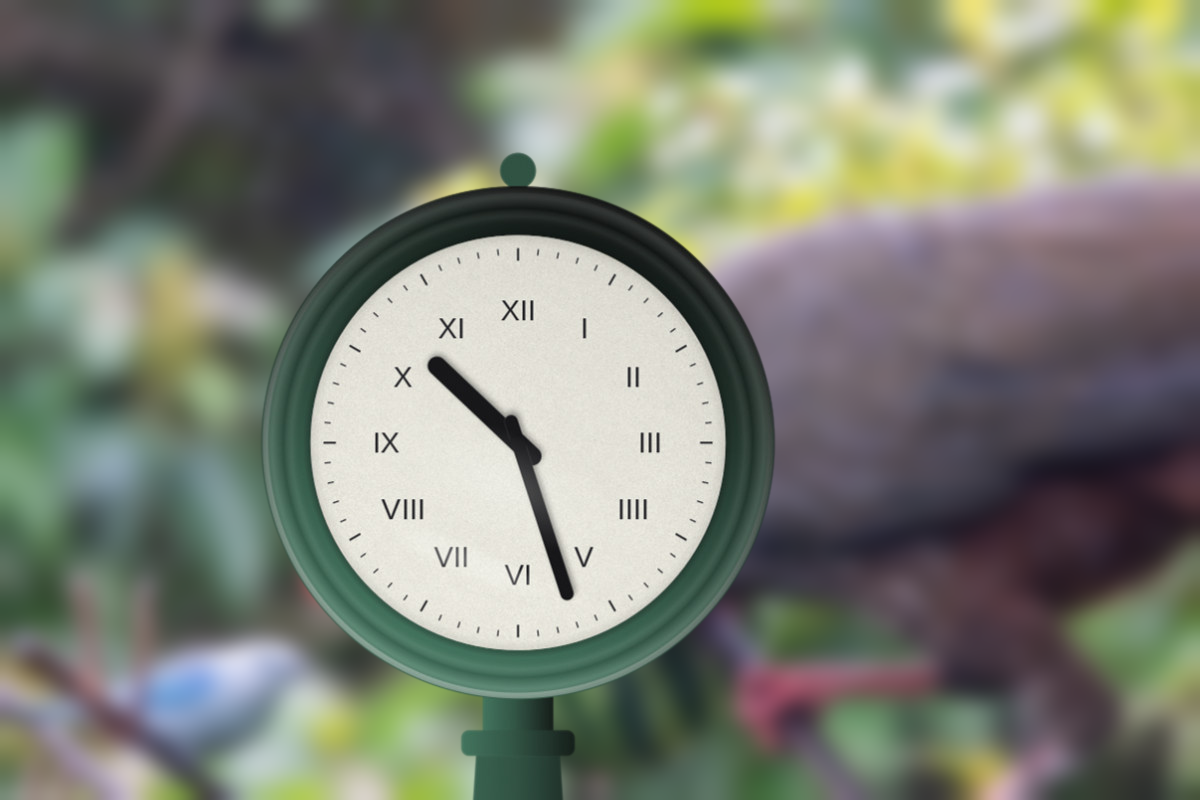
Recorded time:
10 h 27 min
